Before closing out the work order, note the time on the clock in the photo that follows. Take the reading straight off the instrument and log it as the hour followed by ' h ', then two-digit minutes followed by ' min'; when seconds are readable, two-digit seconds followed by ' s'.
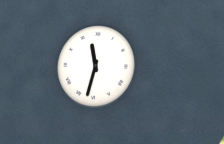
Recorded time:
11 h 32 min
